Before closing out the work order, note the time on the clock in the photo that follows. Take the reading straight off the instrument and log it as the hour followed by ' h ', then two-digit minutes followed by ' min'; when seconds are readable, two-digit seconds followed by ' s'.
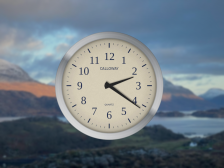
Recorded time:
2 h 21 min
